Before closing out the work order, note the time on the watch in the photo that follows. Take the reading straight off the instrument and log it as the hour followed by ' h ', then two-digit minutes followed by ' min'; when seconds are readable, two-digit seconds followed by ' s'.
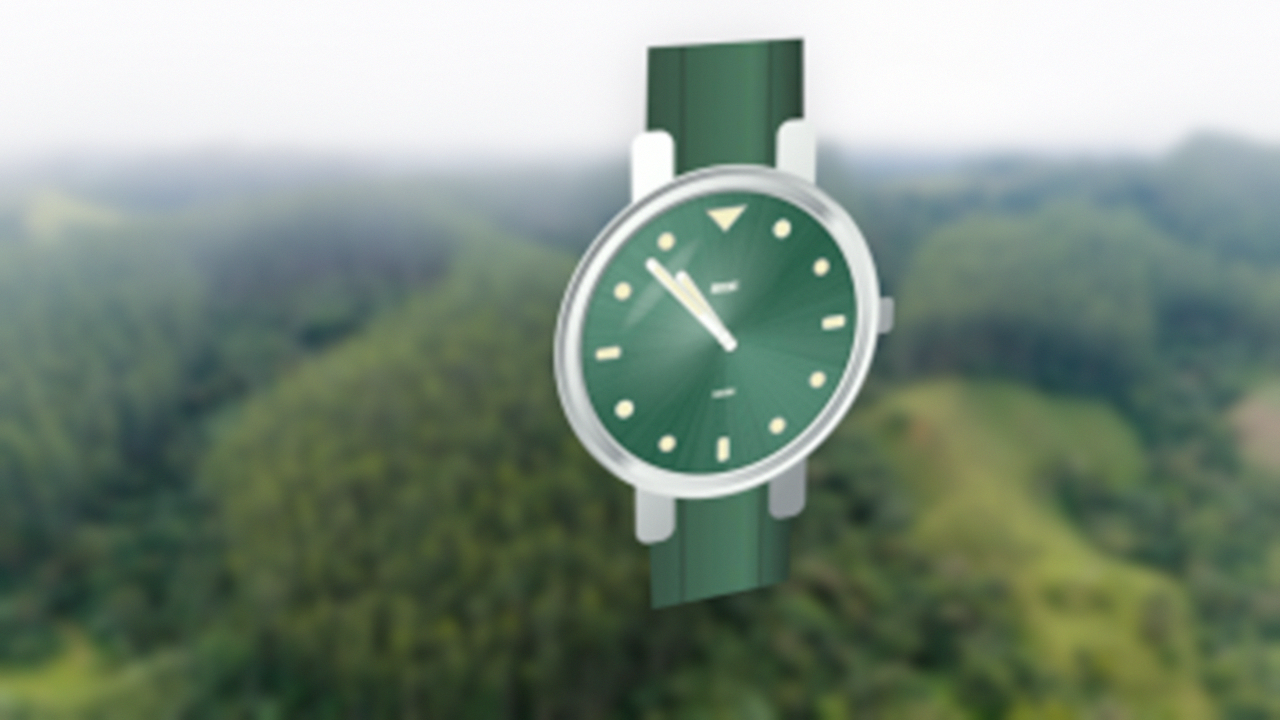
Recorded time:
10 h 53 min
